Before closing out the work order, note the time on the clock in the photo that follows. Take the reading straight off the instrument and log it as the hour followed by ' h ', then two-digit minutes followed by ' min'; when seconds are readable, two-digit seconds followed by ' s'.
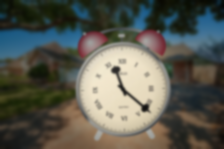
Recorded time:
11 h 22 min
